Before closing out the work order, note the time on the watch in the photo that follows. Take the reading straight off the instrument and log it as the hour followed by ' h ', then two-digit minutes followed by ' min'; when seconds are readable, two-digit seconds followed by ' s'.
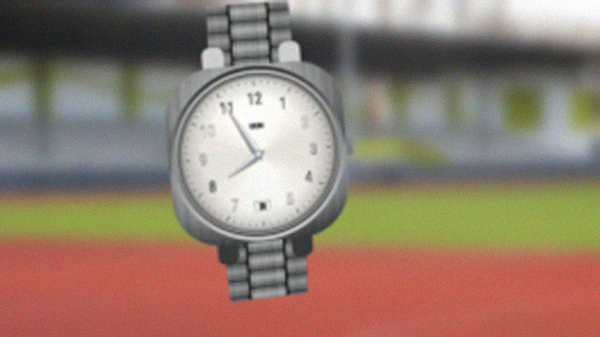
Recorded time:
7 h 55 min
